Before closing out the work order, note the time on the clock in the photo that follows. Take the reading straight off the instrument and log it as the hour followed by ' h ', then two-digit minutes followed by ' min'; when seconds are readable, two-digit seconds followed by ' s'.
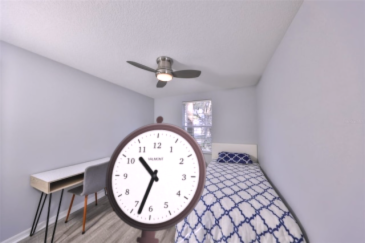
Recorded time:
10 h 33 min
